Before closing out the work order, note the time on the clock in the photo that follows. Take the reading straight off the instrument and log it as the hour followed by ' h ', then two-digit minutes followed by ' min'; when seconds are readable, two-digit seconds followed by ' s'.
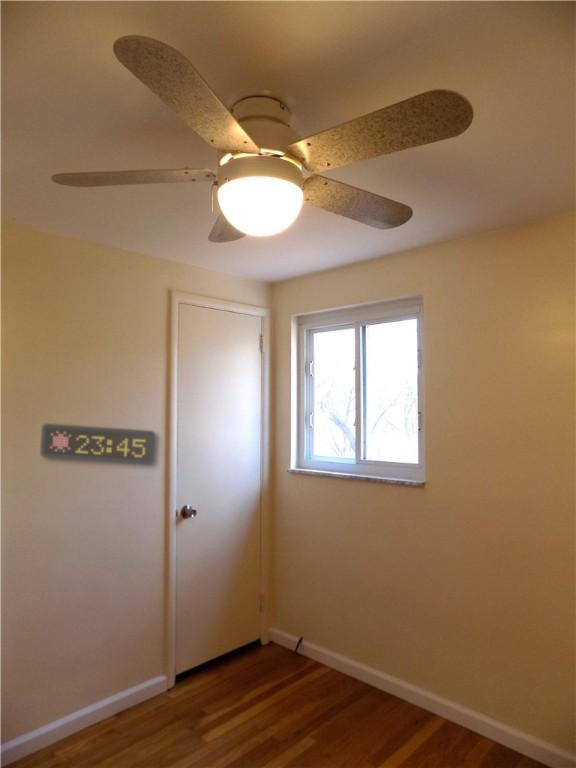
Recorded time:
23 h 45 min
